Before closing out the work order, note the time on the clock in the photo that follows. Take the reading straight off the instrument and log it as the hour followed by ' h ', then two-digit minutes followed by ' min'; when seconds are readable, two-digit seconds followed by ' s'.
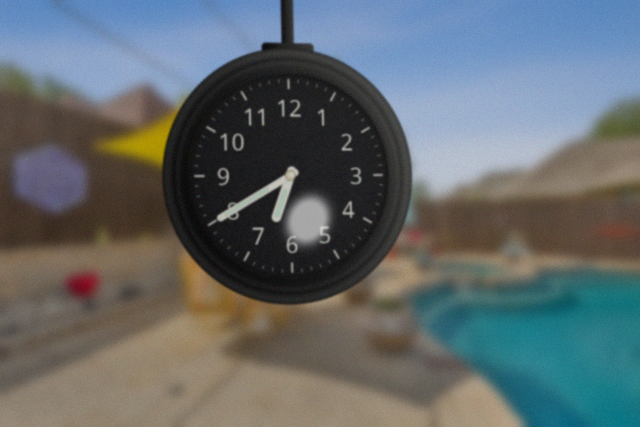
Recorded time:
6 h 40 min
